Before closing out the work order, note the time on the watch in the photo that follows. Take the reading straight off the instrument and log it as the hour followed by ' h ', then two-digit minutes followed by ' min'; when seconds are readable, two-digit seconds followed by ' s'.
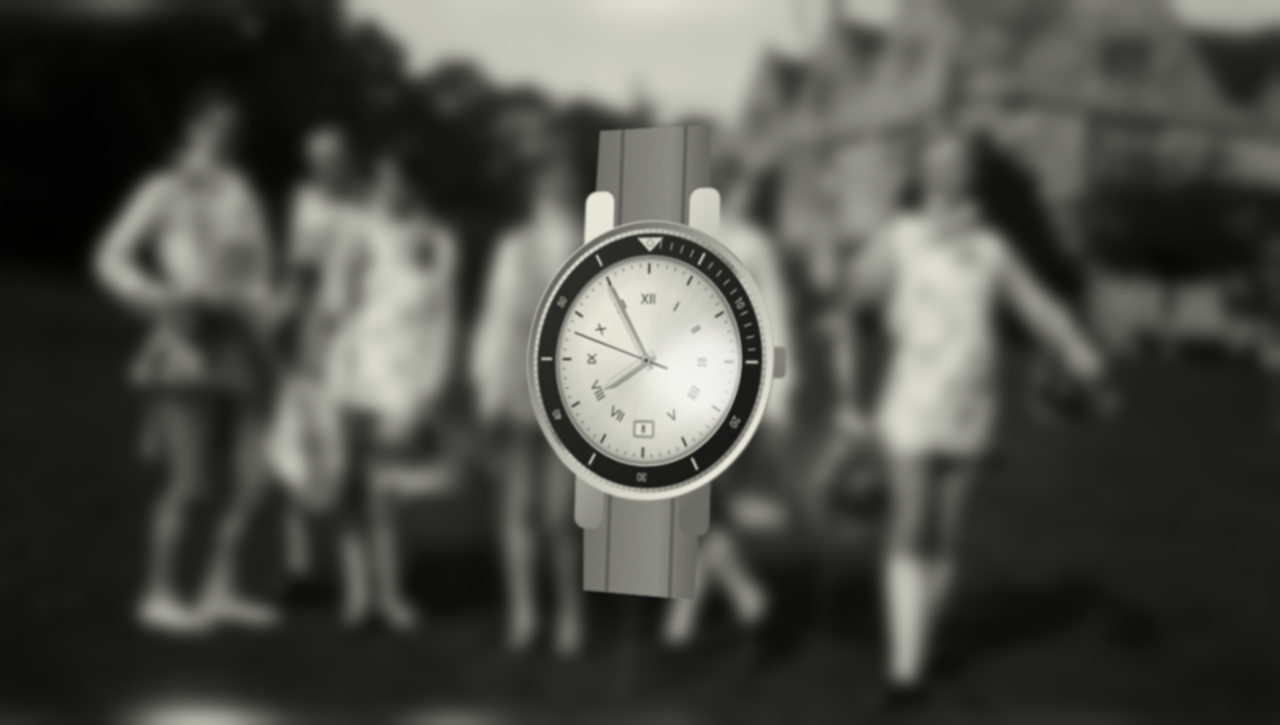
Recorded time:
7 h 54 min 48 s
